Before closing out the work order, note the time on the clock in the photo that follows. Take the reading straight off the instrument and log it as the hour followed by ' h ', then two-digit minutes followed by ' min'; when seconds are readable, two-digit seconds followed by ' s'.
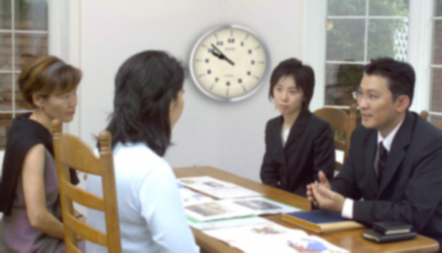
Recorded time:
9 h 52 min
